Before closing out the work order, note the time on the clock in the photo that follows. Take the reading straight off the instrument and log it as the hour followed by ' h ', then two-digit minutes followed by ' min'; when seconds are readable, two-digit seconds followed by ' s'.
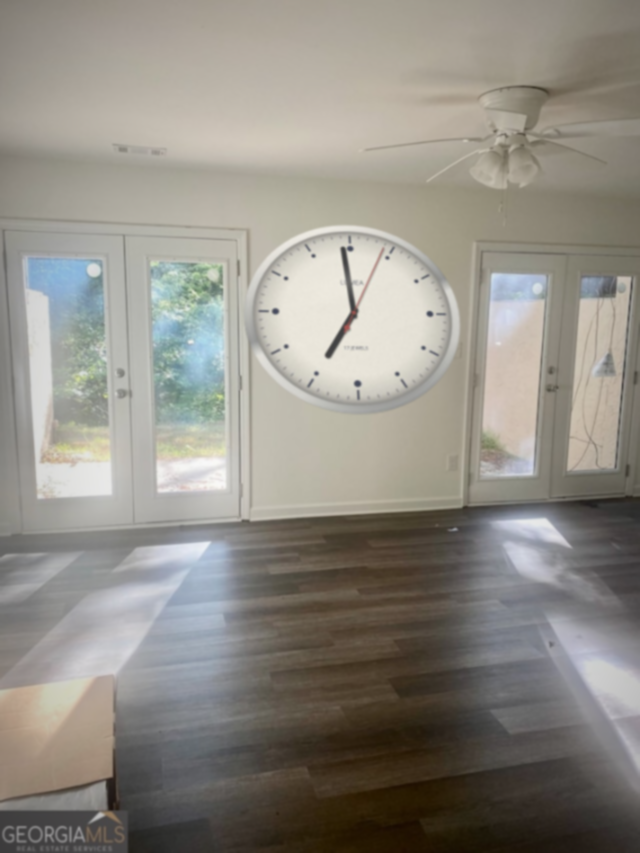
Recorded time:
6 h 59 min 04 s
